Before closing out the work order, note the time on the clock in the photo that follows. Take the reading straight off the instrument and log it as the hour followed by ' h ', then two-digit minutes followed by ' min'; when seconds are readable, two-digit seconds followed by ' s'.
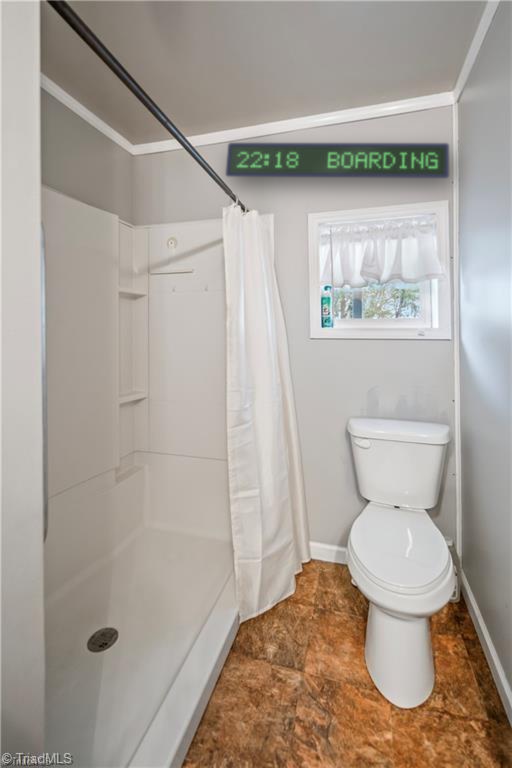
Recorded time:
22 h 18 min
